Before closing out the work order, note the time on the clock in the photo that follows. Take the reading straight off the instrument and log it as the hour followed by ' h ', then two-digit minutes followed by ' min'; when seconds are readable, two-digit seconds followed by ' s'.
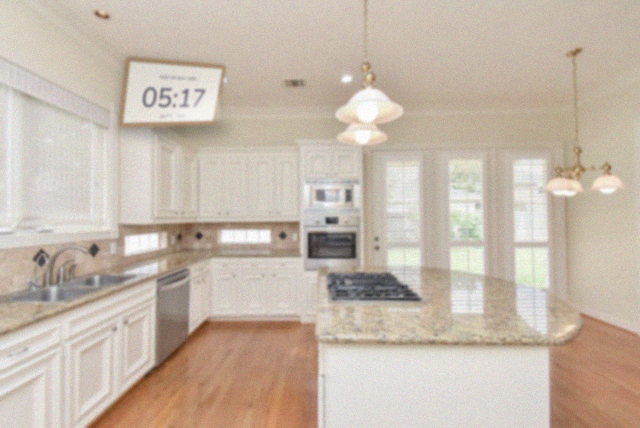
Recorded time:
5 h 17 min
